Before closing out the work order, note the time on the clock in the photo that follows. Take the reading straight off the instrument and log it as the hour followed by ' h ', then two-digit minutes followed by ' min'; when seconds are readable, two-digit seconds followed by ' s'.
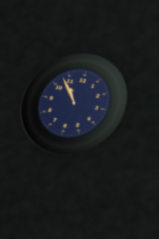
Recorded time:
10 h 53 min
